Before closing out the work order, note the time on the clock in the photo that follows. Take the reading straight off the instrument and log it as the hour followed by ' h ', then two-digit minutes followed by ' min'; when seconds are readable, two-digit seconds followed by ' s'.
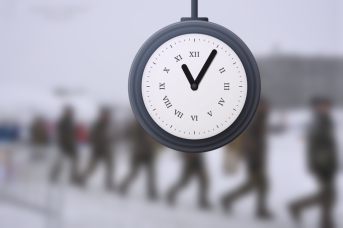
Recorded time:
11 h 05 min
